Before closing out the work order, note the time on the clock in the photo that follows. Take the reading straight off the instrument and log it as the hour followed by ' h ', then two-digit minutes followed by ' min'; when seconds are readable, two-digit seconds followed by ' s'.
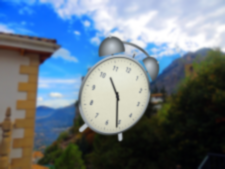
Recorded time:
10 h 26 min
